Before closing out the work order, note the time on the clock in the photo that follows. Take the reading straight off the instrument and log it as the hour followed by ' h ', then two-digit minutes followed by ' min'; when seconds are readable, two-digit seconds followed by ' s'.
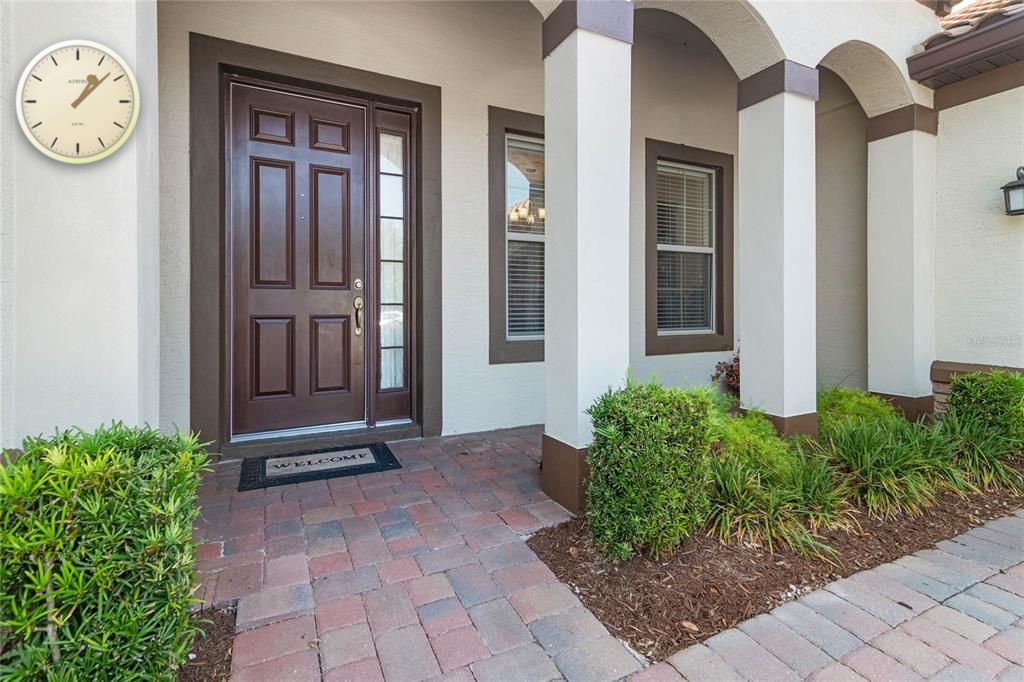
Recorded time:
1 h 08 min
